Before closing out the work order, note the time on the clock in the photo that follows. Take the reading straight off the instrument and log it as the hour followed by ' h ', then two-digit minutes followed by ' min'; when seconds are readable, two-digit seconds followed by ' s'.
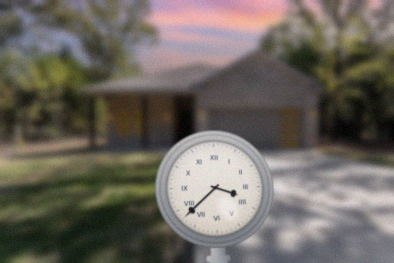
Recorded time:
3 h 38 min
